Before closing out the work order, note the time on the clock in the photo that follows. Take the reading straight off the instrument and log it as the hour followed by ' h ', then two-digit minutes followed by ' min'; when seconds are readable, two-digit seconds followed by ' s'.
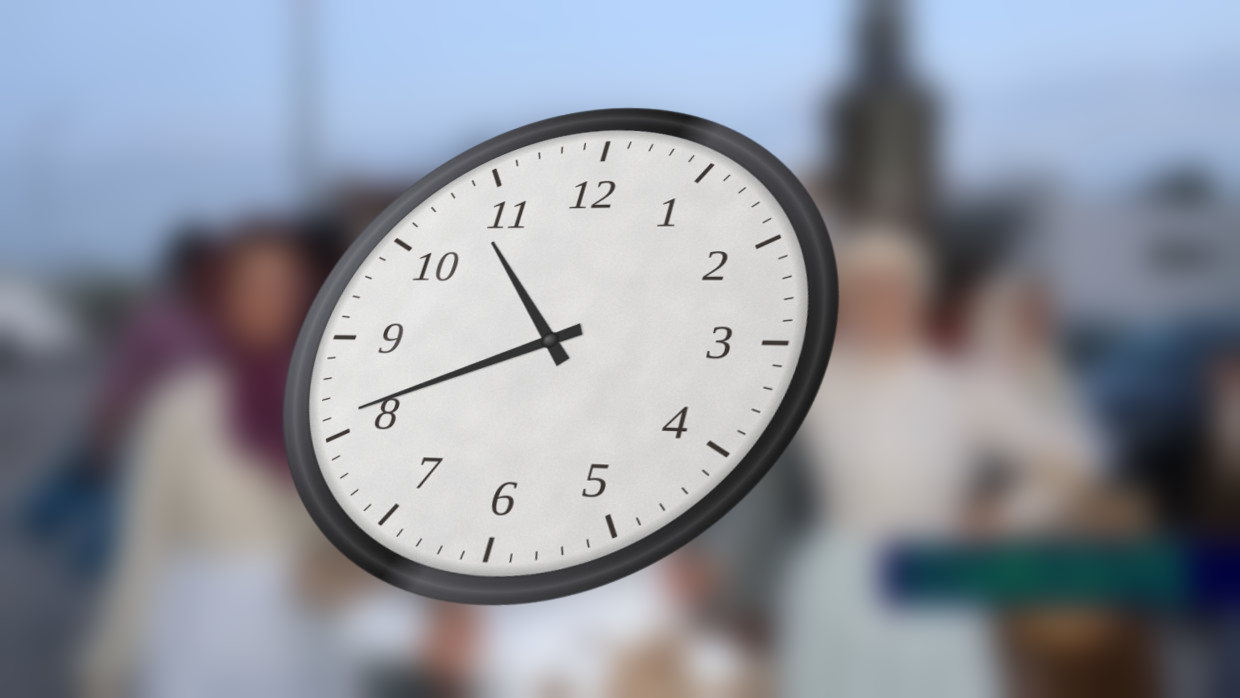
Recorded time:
10 h 41 min
